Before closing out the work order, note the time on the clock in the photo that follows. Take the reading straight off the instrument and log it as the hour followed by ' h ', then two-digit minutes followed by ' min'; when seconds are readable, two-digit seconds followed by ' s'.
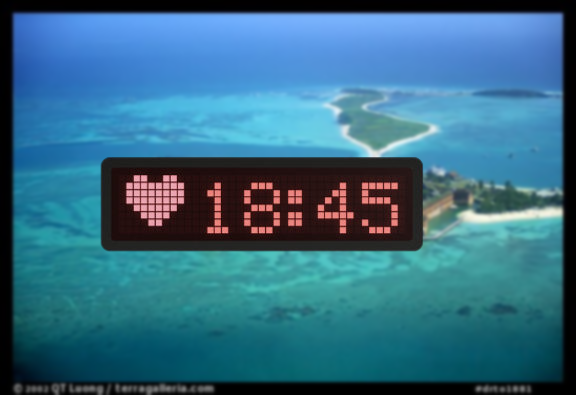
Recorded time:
18 h 45 min
